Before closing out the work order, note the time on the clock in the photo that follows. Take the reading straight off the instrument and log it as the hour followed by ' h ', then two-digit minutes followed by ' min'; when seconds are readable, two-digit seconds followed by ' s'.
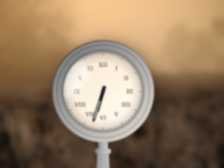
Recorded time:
6 h 33 min
